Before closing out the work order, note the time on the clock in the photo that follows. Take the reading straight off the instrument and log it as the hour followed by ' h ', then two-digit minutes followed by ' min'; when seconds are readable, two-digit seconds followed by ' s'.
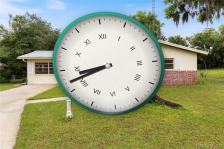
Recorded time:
8 h 42 min
